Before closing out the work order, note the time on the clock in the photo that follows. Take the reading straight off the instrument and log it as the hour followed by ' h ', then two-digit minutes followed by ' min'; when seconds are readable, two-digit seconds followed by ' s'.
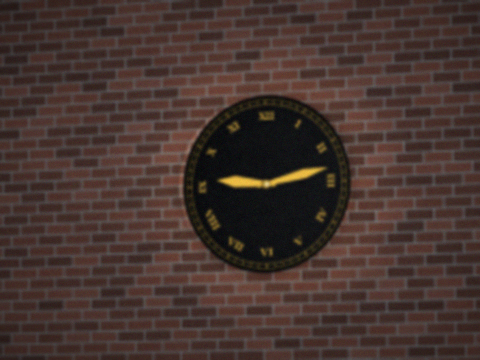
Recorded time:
9 h 13 min
